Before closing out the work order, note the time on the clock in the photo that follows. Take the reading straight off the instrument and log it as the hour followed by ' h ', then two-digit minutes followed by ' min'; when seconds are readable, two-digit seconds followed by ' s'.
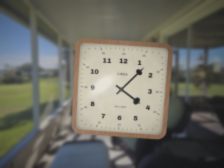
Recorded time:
4 h 07 min
